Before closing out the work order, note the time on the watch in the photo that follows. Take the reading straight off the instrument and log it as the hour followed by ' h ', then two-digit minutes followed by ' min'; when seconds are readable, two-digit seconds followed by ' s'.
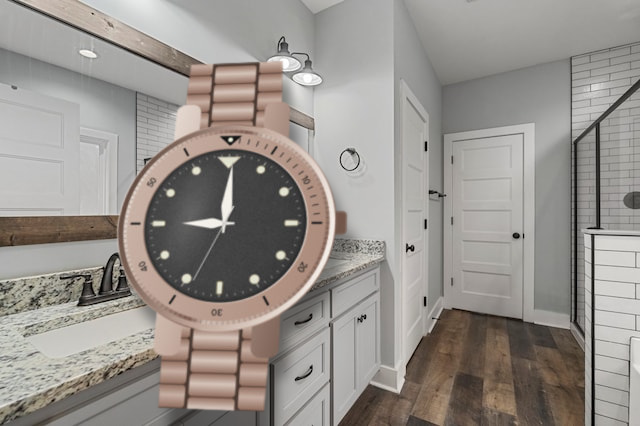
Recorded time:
9 h 00 min 34 s
